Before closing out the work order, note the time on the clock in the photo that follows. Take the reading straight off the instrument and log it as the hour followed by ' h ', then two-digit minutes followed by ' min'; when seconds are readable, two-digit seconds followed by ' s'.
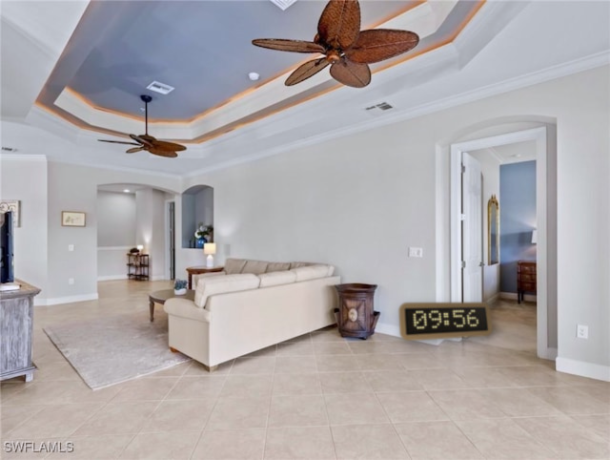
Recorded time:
9 h 56 min
